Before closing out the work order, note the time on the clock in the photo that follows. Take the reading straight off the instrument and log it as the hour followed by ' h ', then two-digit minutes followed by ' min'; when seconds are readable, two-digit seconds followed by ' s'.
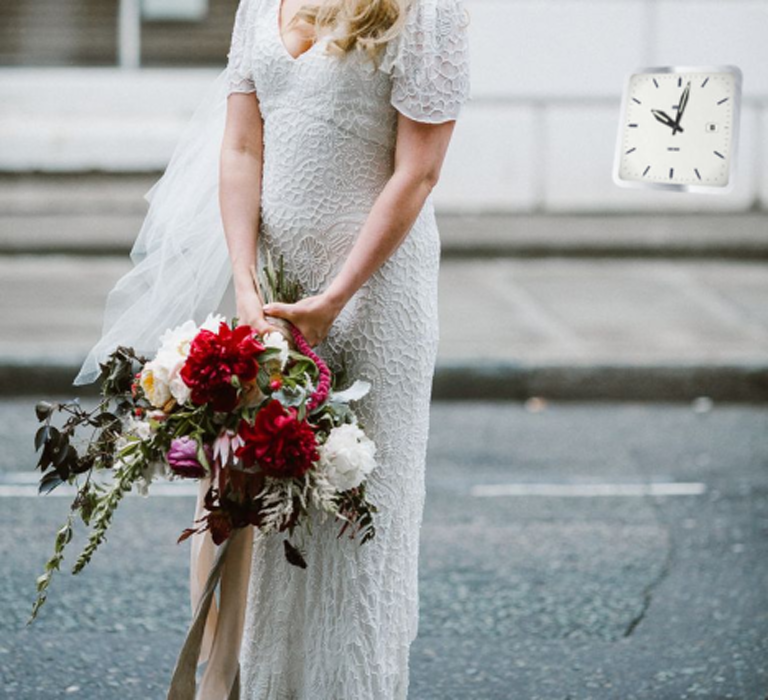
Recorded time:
10 h 02 min
